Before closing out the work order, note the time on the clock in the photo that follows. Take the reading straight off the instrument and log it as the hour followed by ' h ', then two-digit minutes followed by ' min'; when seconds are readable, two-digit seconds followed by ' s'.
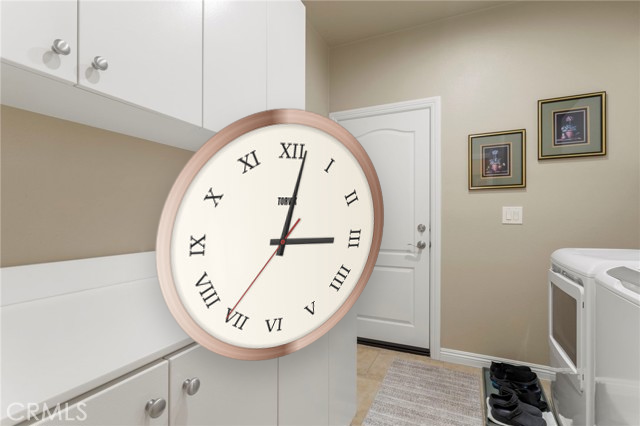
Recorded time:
3 h 01 min 36 s
